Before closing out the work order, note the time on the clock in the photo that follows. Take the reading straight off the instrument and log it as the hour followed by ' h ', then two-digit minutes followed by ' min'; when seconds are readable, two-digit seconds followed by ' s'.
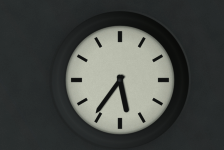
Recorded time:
5 h 36 min
